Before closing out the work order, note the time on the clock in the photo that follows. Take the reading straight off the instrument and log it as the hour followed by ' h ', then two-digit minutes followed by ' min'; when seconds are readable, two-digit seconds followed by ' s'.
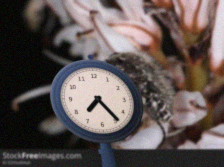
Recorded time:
7 h 24 min
